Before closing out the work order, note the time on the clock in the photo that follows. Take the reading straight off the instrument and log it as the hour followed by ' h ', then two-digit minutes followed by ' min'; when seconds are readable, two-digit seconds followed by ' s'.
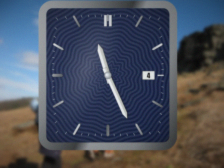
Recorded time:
11 h 26 min
